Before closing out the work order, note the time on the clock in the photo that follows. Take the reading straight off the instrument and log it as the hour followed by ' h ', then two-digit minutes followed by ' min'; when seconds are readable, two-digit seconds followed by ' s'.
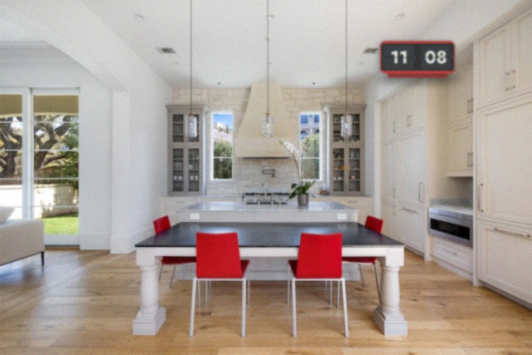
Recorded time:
11 h 08 min
